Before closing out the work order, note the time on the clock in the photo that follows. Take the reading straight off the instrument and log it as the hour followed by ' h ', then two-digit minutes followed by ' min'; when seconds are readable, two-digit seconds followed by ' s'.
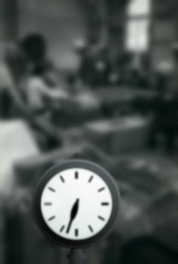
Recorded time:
6 h 33 min
